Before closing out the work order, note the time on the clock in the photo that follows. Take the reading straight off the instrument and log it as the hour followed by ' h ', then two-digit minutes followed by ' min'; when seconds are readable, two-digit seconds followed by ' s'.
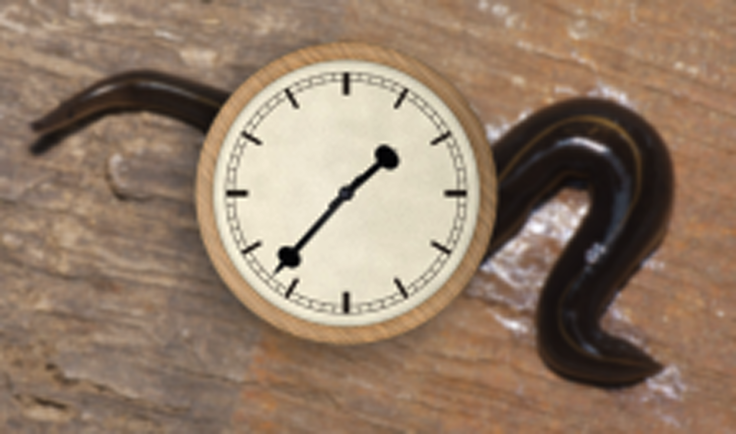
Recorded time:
1 h 37 min
